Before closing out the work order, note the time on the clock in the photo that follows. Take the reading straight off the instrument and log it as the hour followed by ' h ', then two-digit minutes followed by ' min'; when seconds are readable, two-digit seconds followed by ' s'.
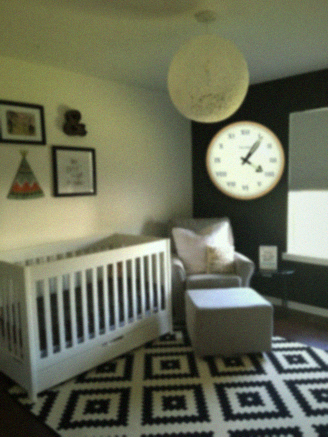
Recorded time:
4 h 06 min
